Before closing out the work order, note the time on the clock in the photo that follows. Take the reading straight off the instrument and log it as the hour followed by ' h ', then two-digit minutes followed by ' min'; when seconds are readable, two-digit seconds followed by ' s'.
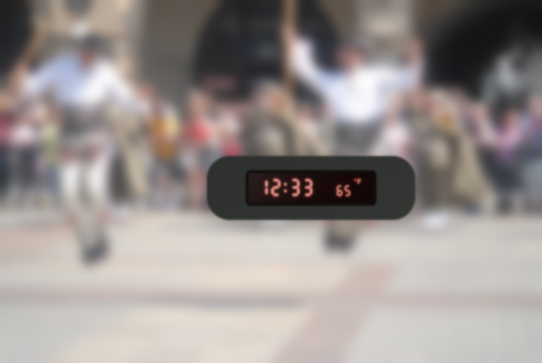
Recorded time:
12 h 33 min
